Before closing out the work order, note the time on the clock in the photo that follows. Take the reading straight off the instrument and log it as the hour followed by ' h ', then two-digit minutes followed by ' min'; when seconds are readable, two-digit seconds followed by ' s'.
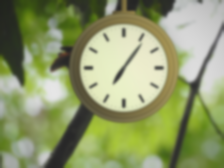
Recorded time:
7 h 06 min
